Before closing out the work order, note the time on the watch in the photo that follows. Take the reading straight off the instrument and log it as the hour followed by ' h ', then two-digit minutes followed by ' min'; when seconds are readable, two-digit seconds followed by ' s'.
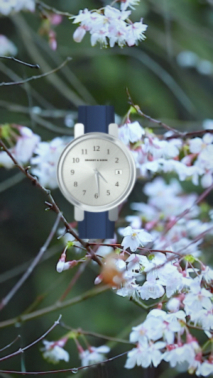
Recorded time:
4 h 29 min
